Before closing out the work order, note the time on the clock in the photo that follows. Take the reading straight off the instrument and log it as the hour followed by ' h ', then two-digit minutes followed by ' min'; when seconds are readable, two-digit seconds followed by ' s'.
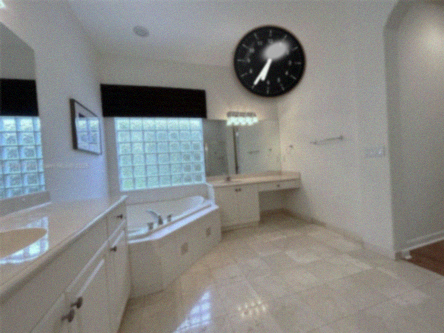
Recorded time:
6 h 35 min
